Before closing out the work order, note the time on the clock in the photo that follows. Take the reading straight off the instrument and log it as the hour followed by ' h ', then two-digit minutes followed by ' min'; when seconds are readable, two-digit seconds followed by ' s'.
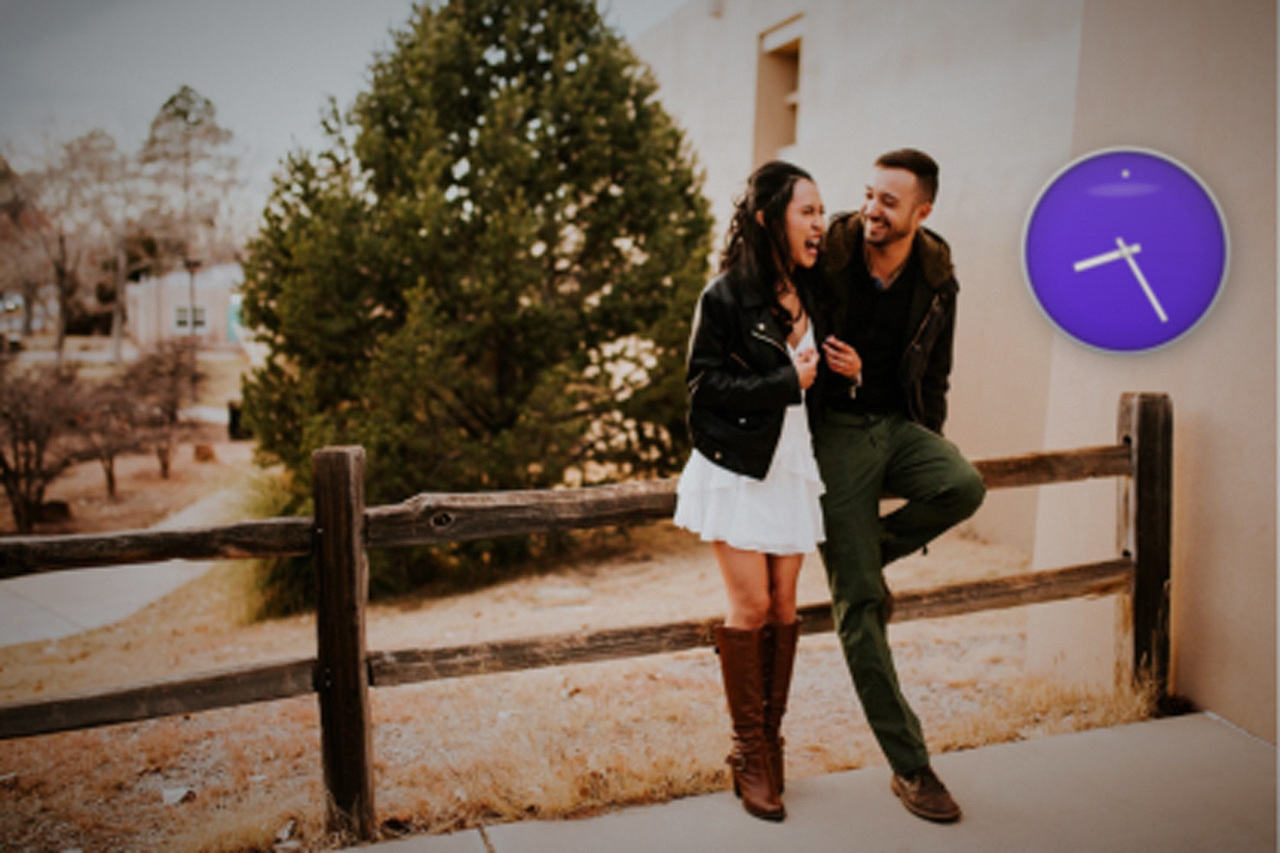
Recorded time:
8 h 25 min
